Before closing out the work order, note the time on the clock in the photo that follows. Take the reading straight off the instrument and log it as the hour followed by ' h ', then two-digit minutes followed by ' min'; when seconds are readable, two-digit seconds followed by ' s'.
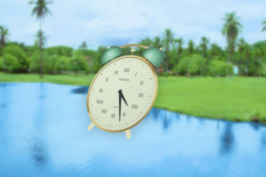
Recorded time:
4 h 27 min
